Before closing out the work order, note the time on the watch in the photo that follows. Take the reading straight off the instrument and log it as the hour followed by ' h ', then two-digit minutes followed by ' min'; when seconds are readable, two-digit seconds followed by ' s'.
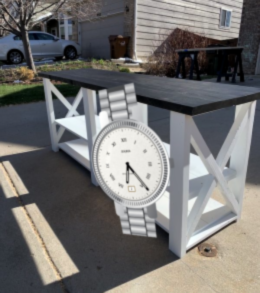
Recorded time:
6 h 24 min
